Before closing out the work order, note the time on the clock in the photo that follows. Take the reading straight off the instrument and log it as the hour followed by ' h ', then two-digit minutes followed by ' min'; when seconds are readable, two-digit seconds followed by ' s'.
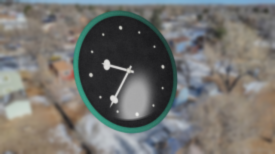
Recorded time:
9 h 37 min
